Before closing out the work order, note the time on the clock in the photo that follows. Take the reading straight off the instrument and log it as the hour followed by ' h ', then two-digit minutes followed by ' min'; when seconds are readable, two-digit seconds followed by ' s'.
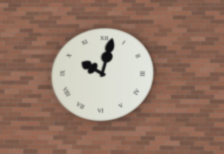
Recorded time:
10 h 02 min
